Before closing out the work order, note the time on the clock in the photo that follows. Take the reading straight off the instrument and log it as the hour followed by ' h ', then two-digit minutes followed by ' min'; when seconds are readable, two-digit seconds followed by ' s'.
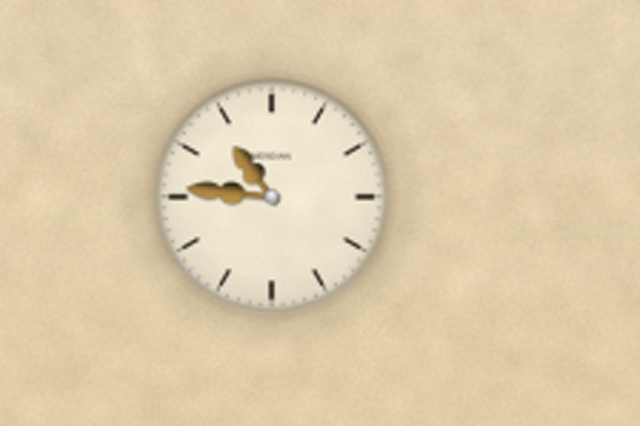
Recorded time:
10 h 46 min
